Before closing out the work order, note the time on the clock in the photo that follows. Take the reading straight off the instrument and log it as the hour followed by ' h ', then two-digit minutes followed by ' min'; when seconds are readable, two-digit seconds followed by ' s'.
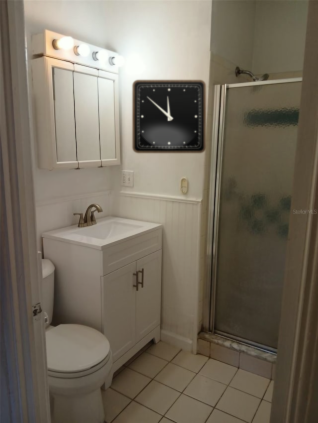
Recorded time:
11 h 52 min
